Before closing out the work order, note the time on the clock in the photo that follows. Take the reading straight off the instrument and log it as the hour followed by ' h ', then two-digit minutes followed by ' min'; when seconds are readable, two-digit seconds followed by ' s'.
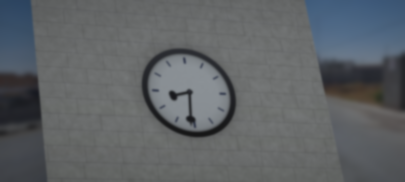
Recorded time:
8 h 31 min
